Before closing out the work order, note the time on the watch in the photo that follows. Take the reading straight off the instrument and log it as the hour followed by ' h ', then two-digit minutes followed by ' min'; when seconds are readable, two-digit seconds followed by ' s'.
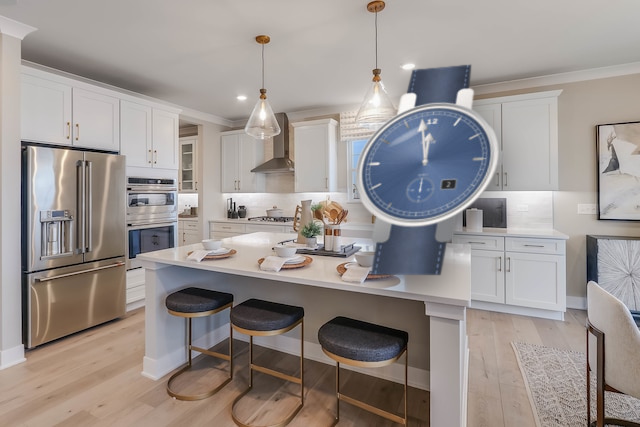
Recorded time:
11 h 58 min
